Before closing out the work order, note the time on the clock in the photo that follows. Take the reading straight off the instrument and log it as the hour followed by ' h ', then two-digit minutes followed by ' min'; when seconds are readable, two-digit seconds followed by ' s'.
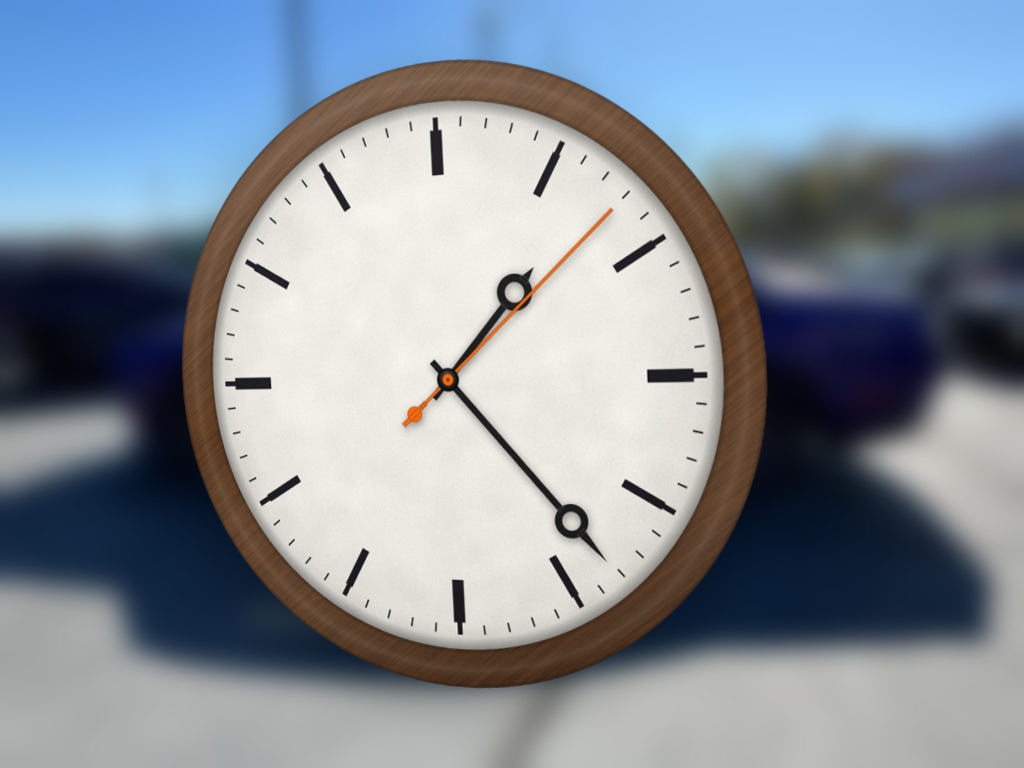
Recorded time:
1 h 23 min 08 s
